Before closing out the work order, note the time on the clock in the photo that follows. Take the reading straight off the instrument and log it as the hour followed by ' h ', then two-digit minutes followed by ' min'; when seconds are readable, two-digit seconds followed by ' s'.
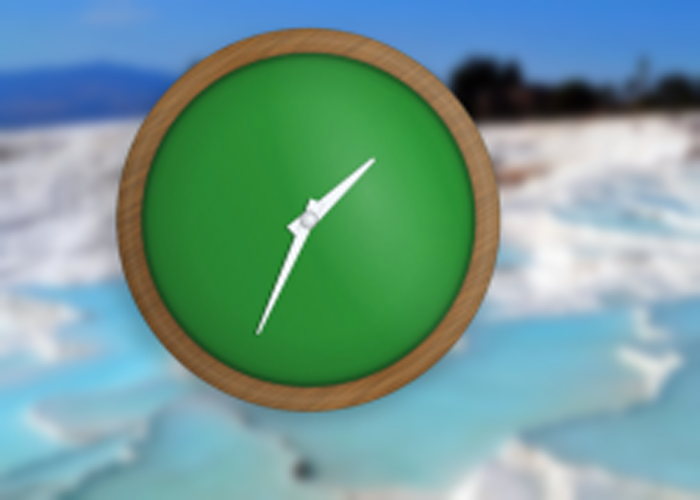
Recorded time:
1 h 34 min
